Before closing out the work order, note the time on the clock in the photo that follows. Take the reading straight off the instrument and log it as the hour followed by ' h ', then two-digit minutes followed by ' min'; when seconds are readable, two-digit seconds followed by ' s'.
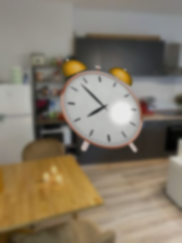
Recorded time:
7 h 53 min
